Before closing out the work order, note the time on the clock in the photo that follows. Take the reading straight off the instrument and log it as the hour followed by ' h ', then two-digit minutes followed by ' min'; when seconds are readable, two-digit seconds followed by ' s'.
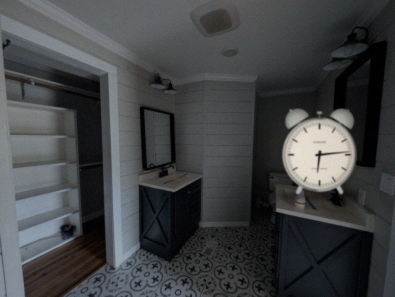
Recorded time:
6 h 14 min
